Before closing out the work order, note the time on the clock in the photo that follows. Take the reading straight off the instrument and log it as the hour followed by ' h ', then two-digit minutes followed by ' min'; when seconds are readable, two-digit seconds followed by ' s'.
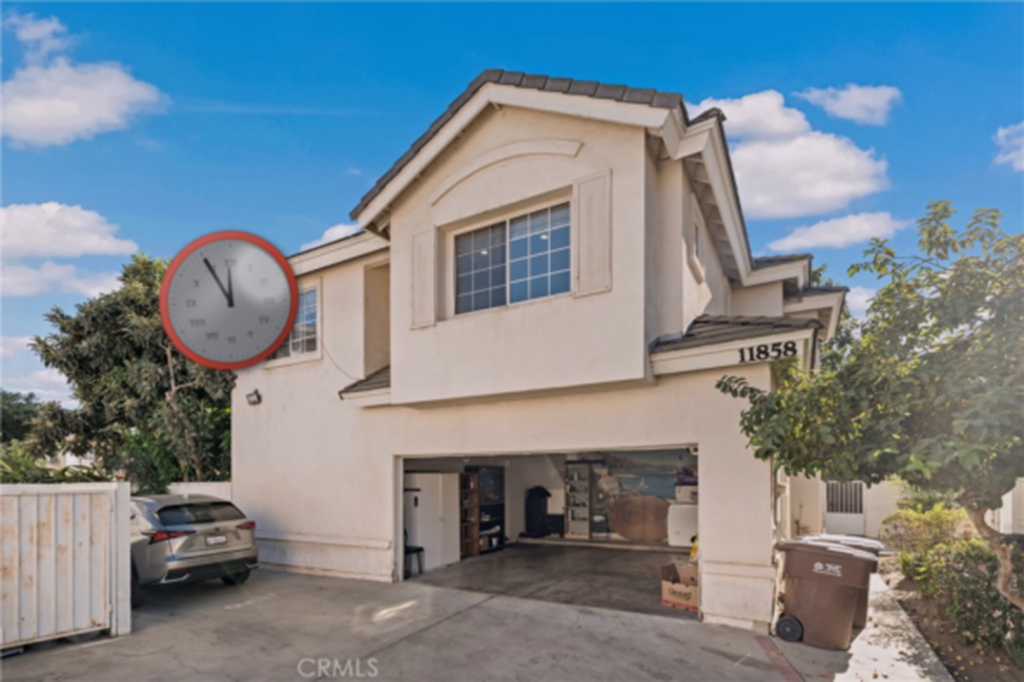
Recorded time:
11 h 55 min
